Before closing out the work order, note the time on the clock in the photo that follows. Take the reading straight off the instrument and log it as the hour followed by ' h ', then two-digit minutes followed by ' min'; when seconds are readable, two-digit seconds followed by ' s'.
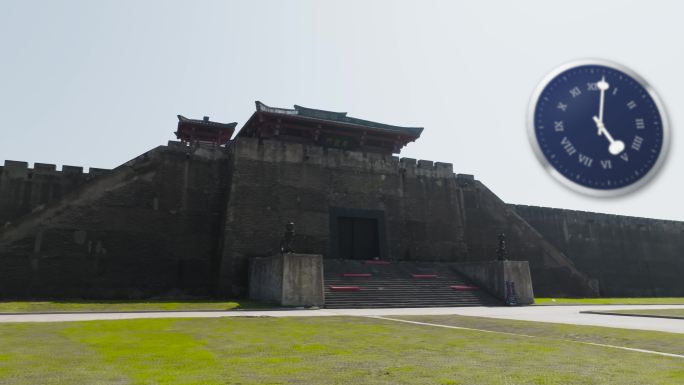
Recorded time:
5 h 02 min
